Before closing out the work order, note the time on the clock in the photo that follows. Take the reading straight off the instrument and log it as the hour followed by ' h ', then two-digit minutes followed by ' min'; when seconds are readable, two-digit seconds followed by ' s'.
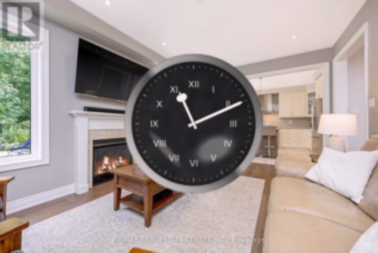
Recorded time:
11 h 11 min
